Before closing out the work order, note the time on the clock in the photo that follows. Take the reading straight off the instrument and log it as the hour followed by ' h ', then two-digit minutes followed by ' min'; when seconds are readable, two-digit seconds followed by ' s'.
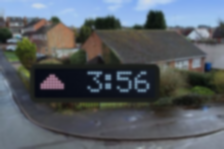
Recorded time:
3 h 56 min
